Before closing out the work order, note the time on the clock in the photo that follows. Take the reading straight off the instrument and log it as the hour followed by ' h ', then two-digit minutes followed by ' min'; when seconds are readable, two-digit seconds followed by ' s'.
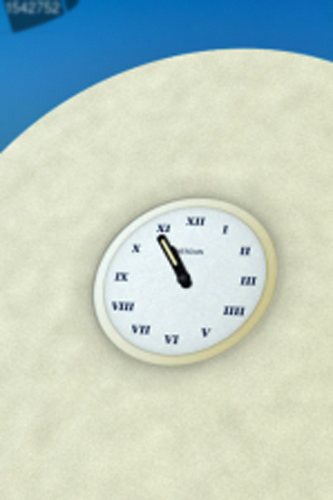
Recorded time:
10 h 54 min
